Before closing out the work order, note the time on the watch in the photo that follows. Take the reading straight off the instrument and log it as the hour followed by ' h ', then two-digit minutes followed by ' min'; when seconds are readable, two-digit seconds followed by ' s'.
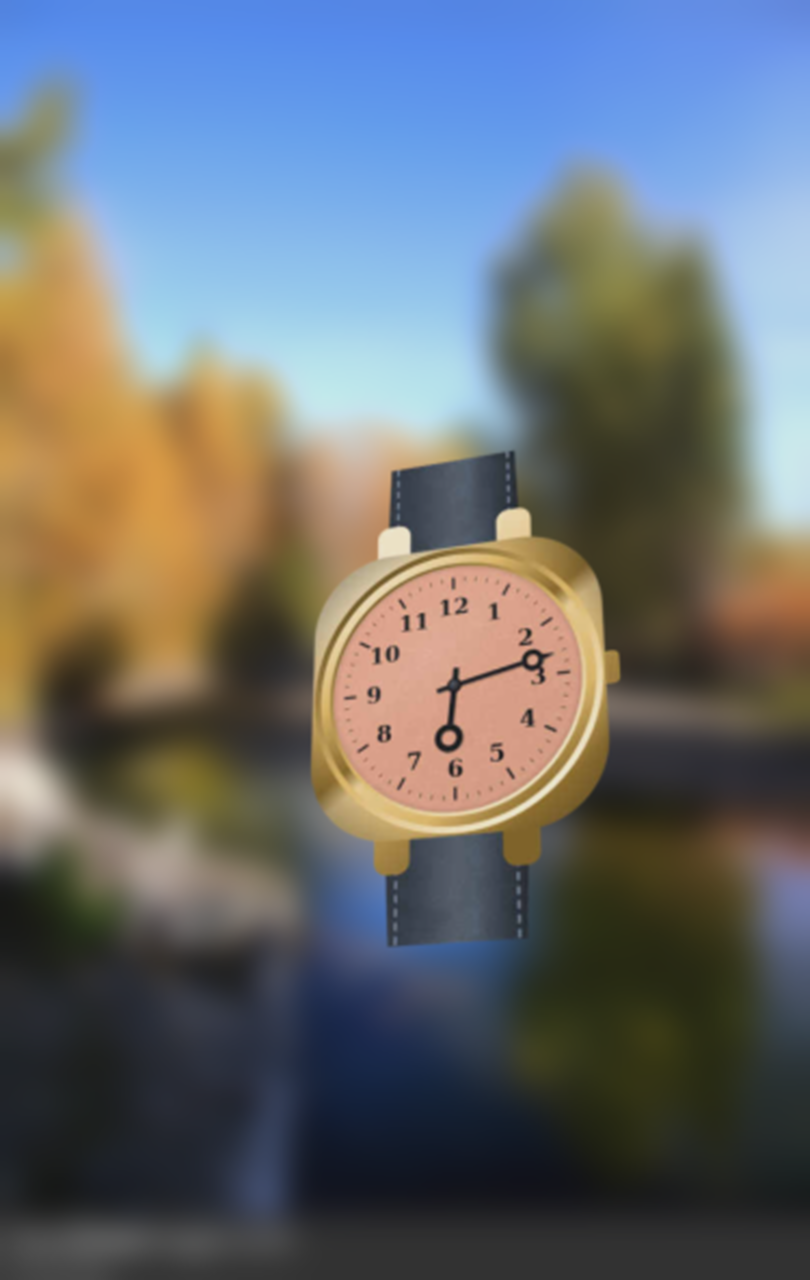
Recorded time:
6 h 13 min
